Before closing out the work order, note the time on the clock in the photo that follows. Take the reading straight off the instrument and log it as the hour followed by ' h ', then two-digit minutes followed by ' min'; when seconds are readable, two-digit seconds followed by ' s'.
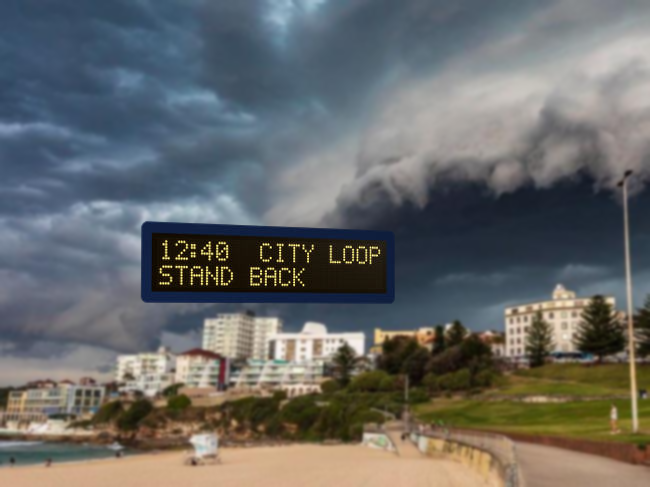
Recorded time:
12 h 40 min
